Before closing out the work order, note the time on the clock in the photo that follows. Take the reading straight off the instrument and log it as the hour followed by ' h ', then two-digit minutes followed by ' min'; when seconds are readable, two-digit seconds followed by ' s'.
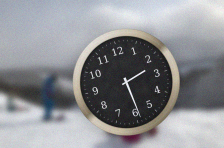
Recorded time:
2 h 29 min
